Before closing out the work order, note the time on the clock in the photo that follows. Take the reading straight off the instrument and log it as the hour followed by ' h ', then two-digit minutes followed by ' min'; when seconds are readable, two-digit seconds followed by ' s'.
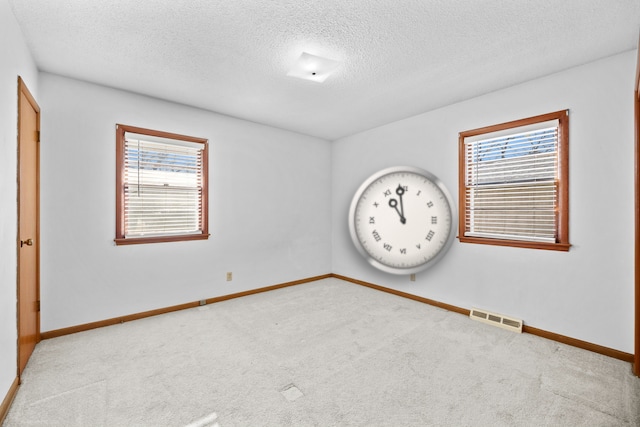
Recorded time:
10 h 59 min
